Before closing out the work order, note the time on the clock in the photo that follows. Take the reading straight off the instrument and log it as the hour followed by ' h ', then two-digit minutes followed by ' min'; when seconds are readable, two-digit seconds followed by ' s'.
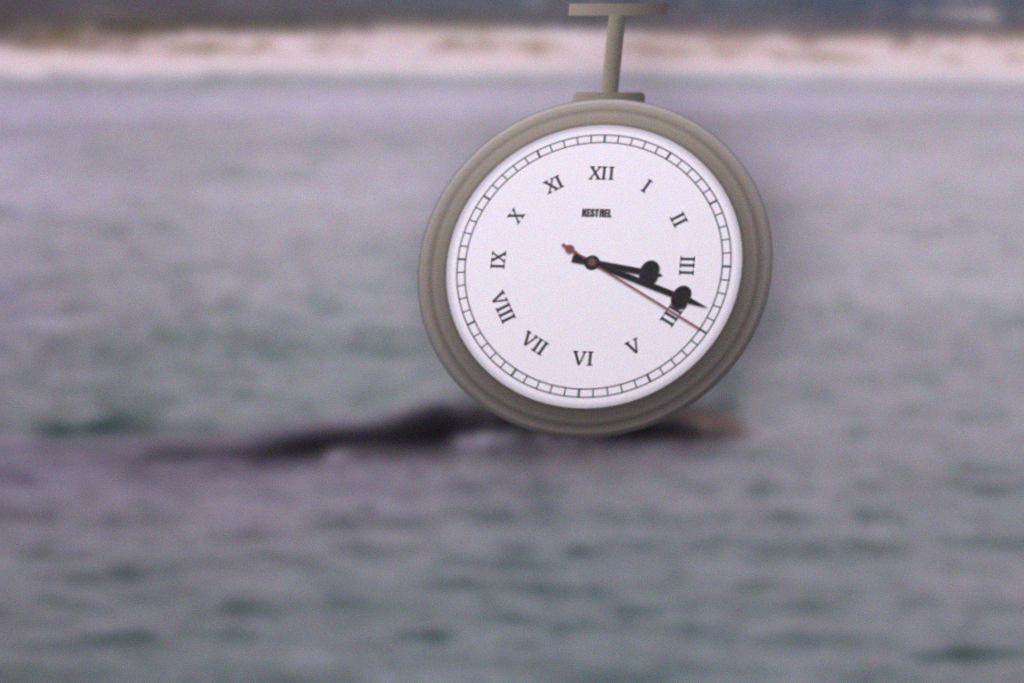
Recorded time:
3 h 18 min 20 s
